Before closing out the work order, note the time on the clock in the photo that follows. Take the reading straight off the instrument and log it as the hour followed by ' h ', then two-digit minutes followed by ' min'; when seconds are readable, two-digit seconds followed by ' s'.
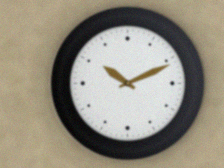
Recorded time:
10 h 11 min
